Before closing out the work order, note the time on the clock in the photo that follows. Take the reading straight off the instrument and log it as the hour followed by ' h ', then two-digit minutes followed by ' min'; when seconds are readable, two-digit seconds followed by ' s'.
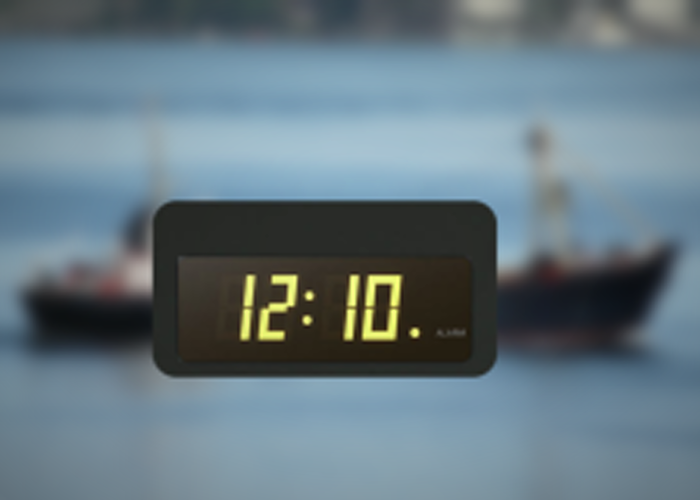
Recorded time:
12 h 10 min
